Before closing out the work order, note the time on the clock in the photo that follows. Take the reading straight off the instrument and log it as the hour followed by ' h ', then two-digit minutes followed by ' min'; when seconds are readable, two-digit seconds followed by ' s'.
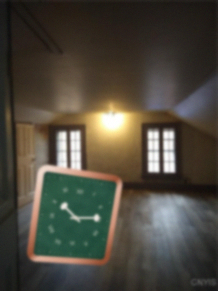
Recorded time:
10 h 14 min
